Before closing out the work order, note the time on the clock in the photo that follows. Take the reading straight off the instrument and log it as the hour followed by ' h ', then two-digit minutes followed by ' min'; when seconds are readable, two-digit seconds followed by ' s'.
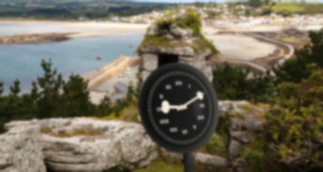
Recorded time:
9 h 11 min
